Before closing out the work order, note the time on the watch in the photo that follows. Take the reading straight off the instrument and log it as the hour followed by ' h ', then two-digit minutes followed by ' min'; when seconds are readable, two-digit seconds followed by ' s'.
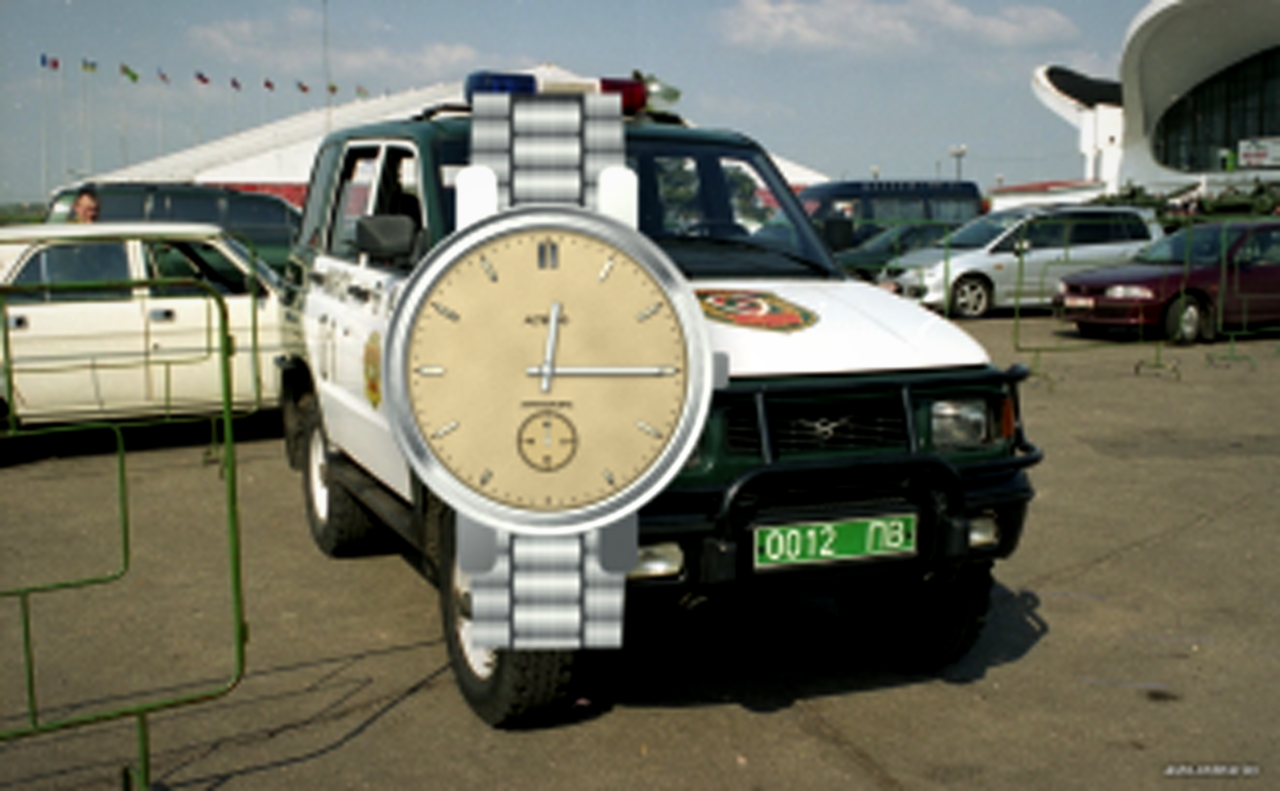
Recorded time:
12 h 15 min
